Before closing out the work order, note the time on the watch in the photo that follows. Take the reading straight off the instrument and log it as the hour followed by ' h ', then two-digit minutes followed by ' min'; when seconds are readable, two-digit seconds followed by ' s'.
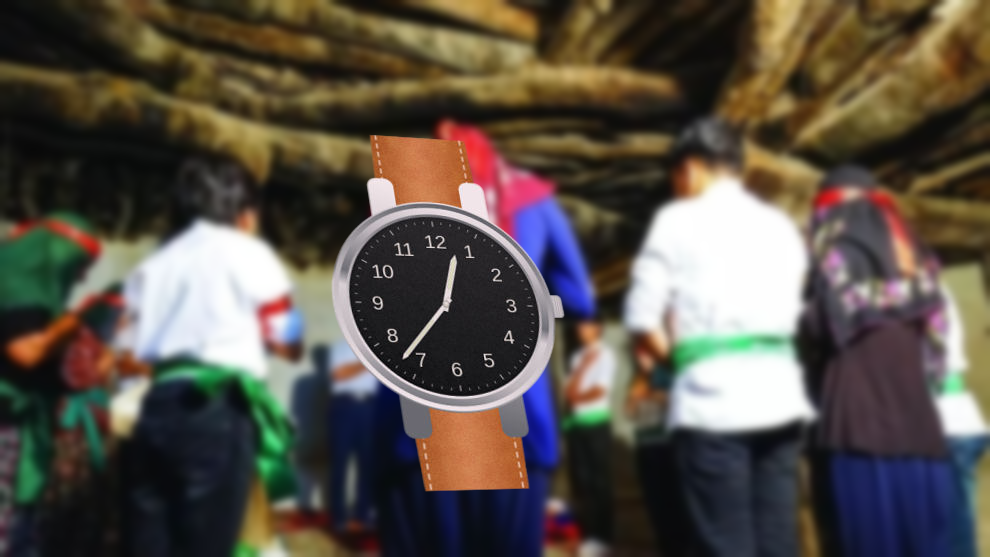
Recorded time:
12 h 37 min
